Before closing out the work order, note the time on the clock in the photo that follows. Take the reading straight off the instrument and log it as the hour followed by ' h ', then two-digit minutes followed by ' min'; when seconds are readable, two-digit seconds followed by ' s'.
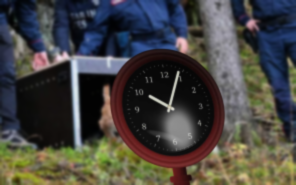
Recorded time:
10 h 04 min
